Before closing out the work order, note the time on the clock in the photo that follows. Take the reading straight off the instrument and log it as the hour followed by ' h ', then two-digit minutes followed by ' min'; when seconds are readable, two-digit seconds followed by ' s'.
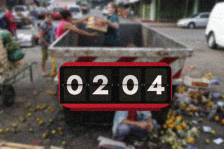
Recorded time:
2 h 04 min
